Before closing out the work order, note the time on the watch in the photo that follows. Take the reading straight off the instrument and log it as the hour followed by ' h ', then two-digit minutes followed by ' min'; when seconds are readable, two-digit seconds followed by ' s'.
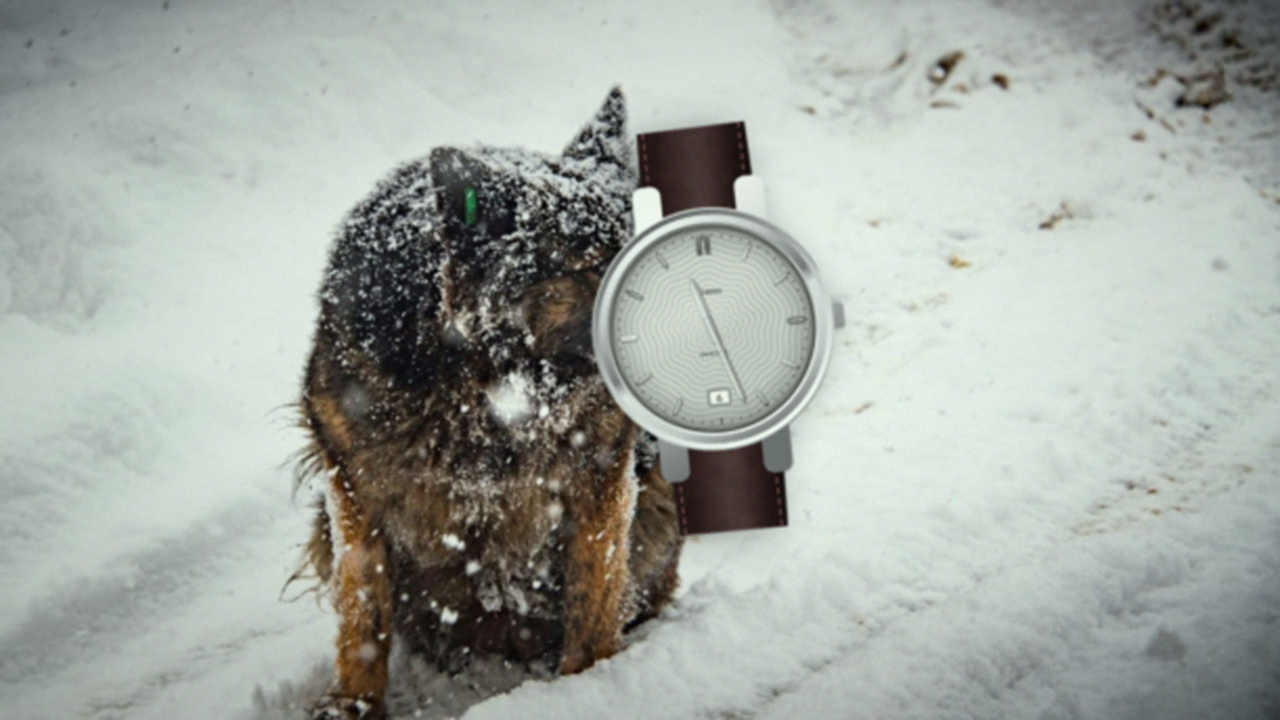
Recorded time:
11 h 27 min
